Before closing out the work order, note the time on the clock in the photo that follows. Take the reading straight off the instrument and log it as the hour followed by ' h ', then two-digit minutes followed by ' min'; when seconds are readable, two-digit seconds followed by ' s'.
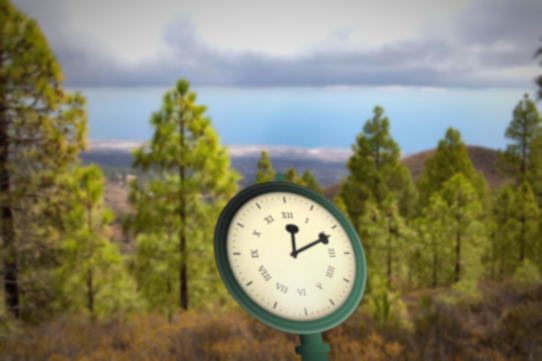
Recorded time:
12 h 11 min
